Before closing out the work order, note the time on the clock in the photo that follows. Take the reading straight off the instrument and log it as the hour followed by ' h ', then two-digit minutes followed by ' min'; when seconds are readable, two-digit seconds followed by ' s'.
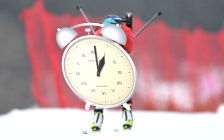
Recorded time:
1 h 01 min
